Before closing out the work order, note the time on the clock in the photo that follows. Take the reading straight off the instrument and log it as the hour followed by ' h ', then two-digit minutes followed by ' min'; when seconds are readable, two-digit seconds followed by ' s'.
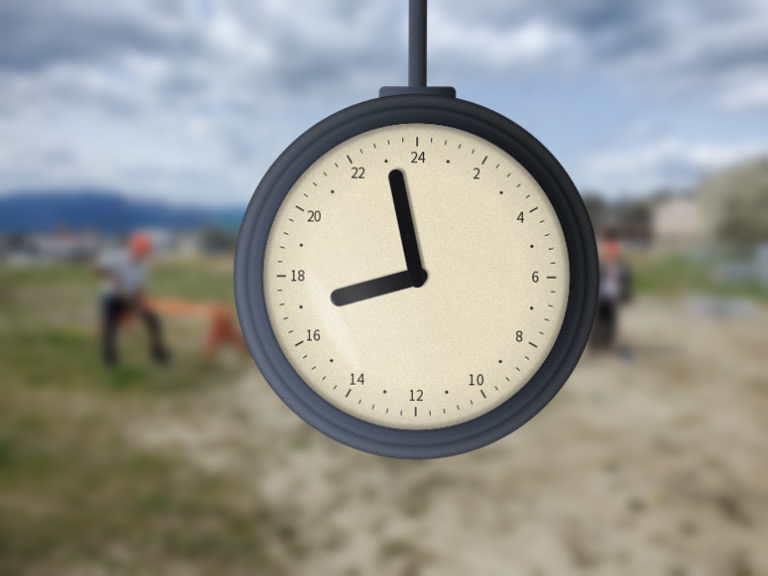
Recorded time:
16 h 58 min
